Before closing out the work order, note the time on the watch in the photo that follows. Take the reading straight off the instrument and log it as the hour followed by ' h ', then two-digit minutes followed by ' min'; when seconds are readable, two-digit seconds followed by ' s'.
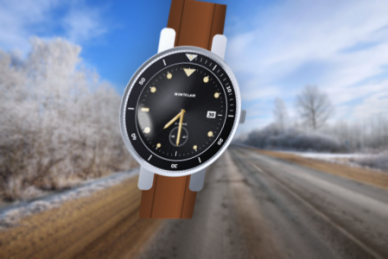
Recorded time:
7 h 30 min
